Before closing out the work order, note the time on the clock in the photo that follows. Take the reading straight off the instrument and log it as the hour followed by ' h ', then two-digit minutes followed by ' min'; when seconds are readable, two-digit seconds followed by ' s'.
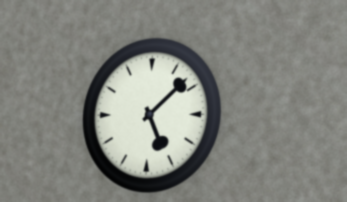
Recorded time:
5 h 08 min
